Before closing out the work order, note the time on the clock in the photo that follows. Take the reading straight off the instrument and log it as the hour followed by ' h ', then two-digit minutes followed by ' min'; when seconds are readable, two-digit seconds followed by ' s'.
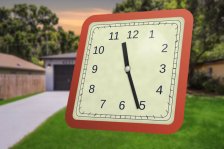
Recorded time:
11 h 26 min
